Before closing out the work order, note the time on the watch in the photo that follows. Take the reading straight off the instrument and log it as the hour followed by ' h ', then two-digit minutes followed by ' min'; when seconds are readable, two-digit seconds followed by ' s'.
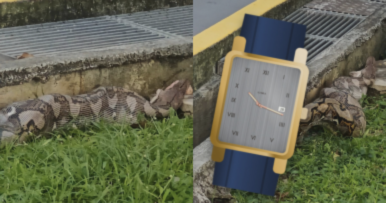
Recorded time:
10 h 17 min
